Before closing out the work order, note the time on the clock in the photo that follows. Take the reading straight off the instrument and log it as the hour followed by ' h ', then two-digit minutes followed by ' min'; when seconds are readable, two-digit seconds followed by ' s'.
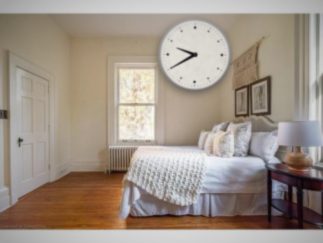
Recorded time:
9 h 40 min
